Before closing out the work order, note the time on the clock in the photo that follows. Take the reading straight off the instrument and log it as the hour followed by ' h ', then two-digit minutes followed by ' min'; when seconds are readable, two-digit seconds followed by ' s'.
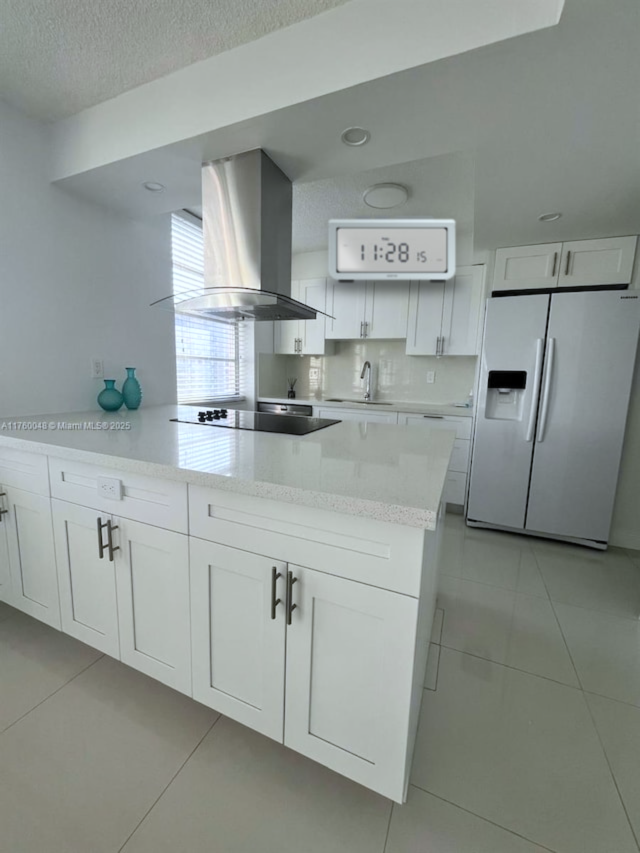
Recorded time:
11 h 28 min 15 s
